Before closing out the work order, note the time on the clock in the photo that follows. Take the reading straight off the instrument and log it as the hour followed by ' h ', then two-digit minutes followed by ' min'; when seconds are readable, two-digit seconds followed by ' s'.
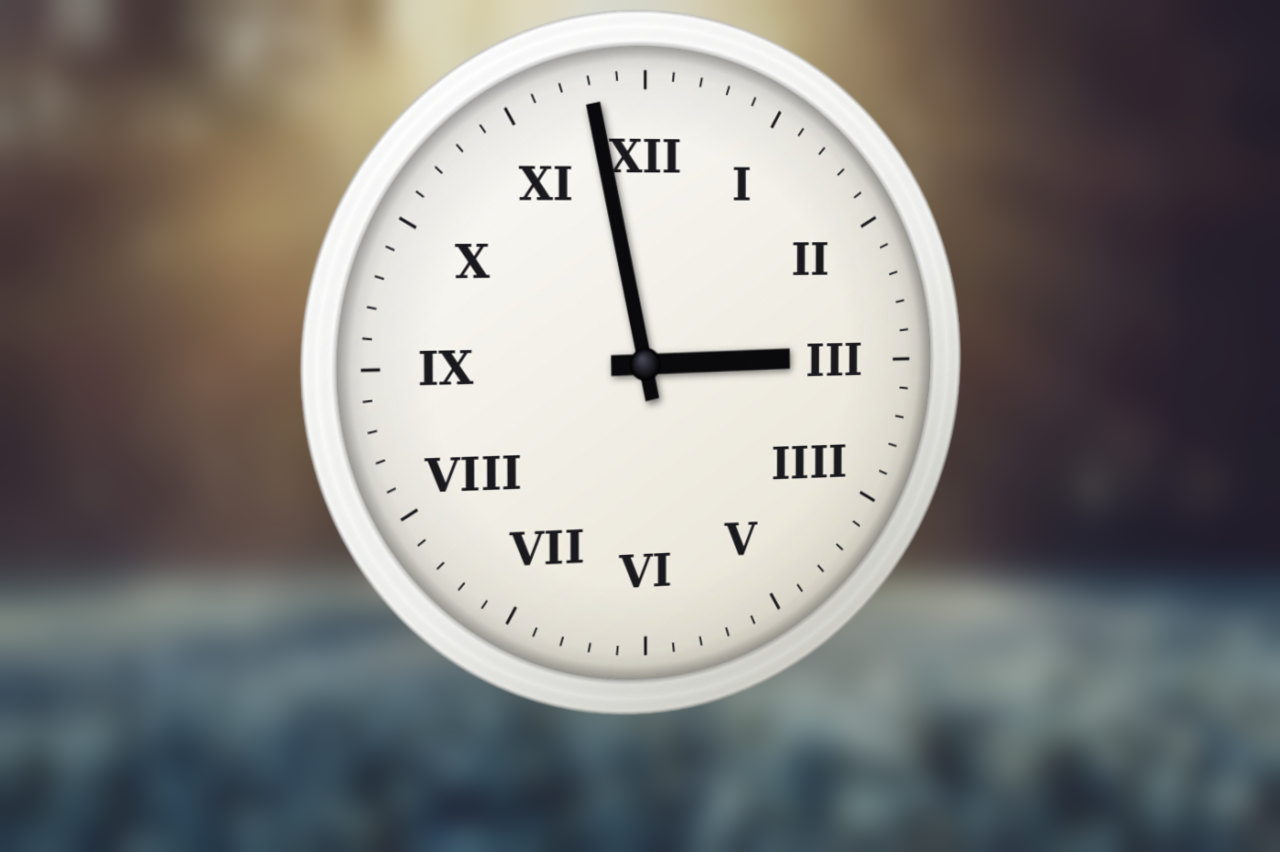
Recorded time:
2 h 58 min
